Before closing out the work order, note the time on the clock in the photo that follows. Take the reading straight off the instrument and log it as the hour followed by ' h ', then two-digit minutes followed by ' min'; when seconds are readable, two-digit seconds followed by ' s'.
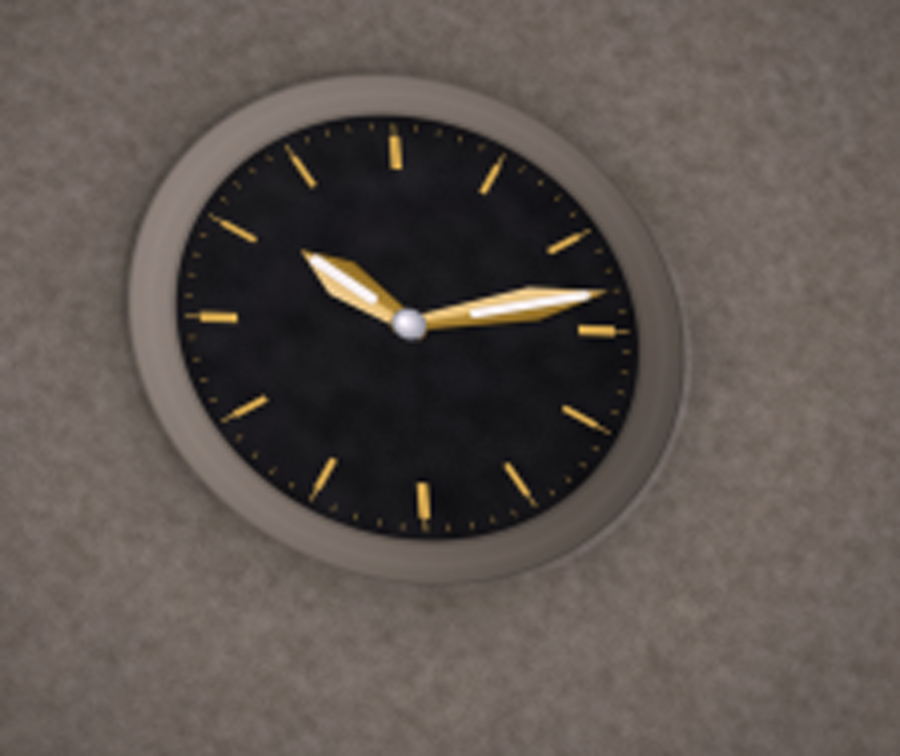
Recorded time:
10 h 13 min
